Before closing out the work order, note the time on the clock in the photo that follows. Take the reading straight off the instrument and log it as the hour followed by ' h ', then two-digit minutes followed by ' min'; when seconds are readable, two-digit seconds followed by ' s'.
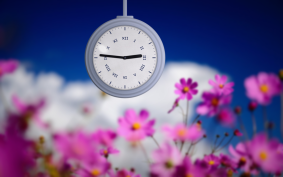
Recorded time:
2 h 46 min
